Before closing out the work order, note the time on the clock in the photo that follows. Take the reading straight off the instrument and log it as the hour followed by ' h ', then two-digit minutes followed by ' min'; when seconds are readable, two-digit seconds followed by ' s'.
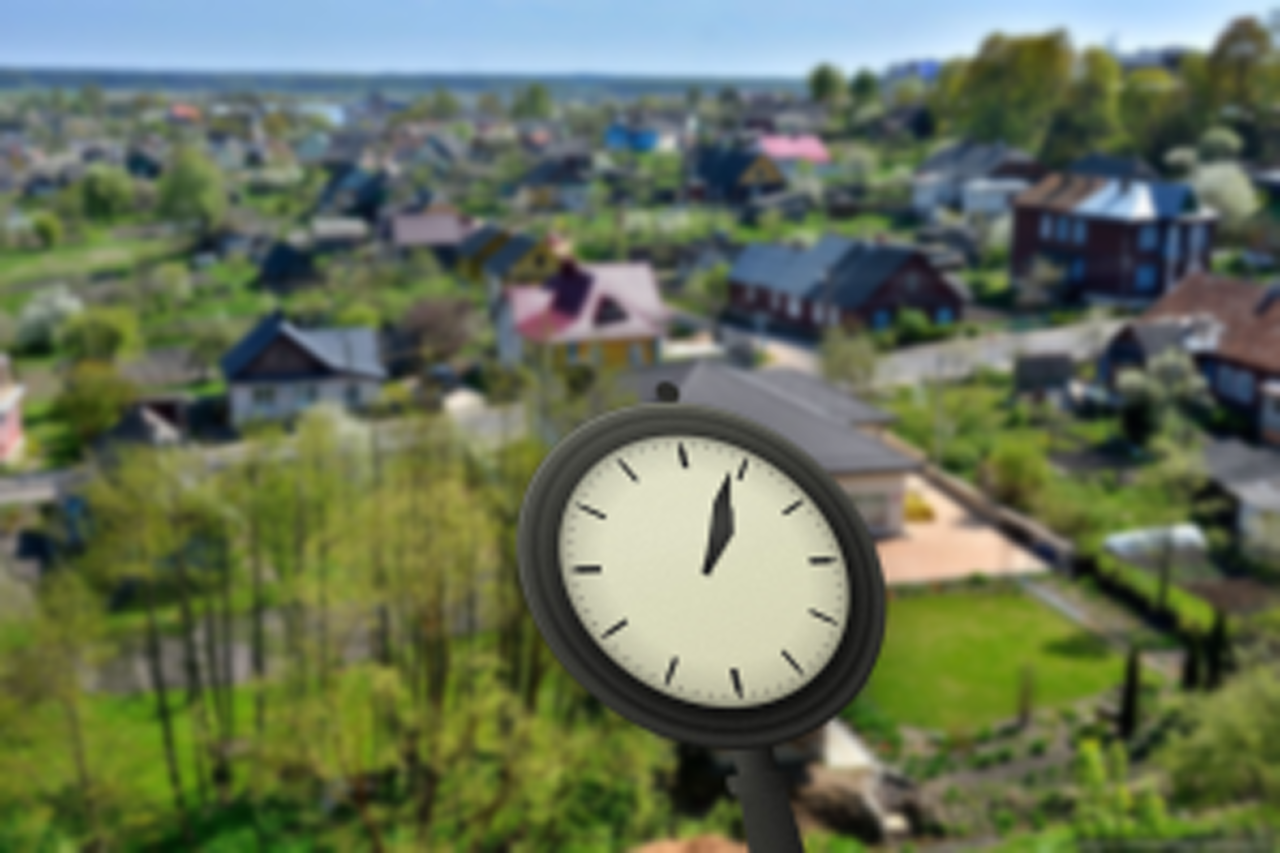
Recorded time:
1 h 04 min
